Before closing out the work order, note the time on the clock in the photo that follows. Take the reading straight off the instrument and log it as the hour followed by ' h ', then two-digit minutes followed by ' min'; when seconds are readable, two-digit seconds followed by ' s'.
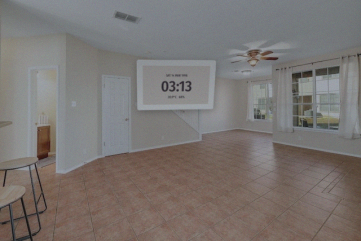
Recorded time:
3 h 13 min
